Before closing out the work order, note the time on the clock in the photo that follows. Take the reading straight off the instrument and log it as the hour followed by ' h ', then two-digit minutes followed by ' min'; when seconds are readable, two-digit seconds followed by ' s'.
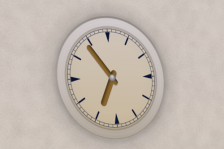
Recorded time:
6 h 54 min
